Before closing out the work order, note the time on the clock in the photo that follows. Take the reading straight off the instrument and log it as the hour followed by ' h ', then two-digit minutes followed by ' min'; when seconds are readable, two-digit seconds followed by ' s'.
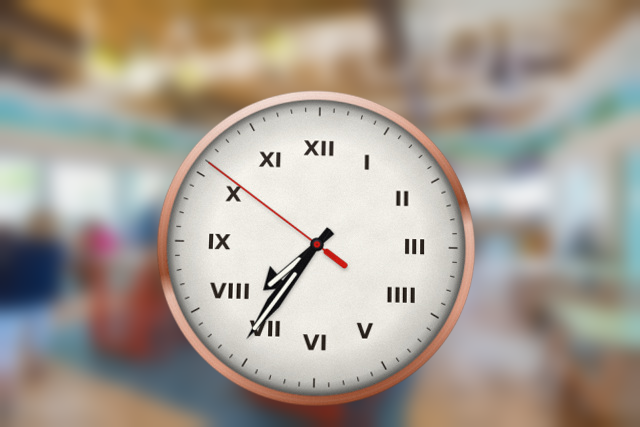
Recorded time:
7 h 35 min 51 s
